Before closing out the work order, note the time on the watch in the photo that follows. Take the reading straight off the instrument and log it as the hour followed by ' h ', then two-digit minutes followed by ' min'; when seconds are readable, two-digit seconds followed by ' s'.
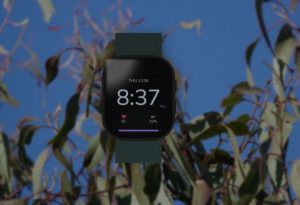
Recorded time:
8 h 37 min
